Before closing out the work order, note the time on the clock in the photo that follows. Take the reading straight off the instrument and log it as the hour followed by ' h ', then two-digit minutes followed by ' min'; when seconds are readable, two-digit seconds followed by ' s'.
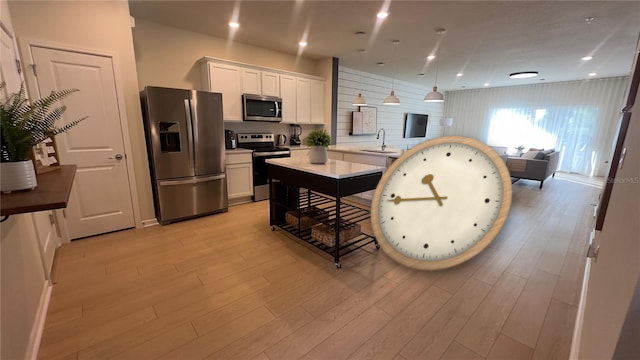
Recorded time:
10 h 44 min
